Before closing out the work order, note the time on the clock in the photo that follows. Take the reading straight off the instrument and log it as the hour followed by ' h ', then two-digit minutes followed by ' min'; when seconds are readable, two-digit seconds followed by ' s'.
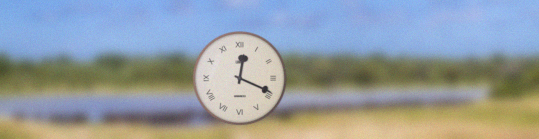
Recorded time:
12 h 19 min
